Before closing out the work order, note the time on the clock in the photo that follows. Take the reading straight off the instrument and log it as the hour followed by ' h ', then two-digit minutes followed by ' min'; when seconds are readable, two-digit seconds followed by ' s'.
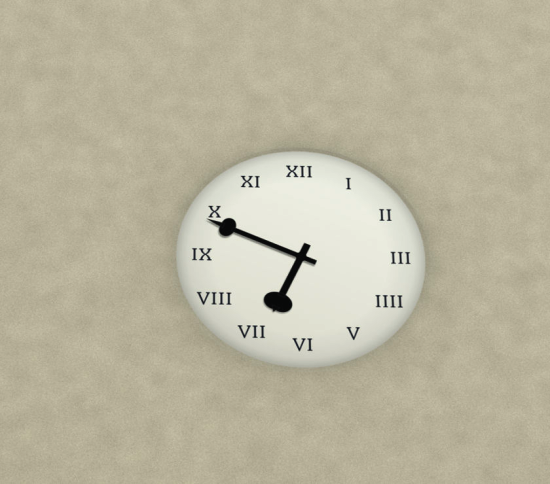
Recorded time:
6 h 49 min
